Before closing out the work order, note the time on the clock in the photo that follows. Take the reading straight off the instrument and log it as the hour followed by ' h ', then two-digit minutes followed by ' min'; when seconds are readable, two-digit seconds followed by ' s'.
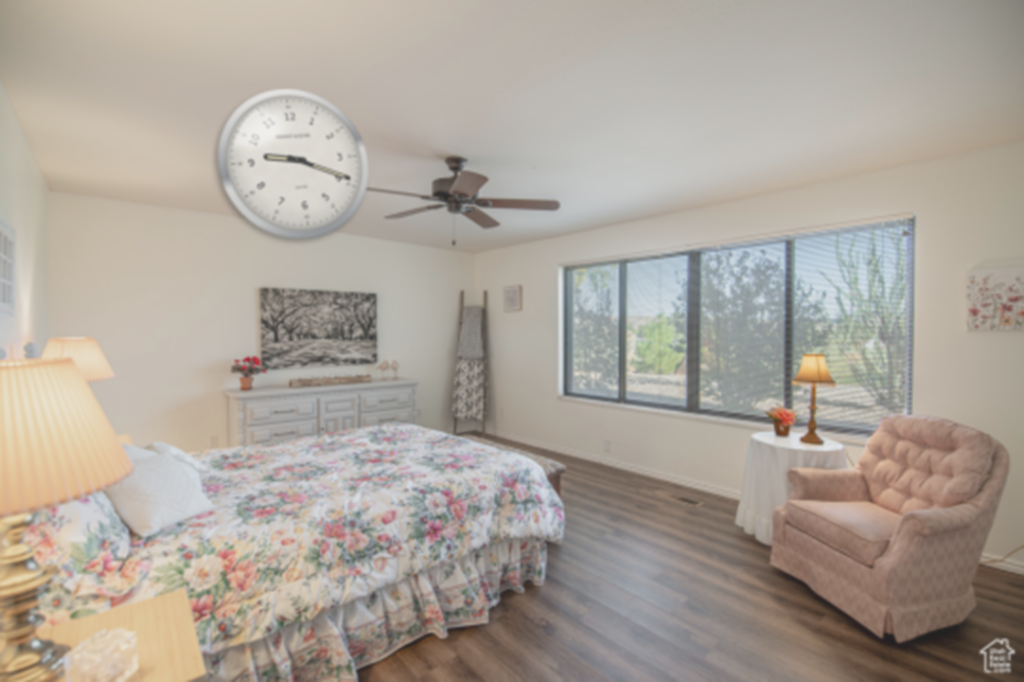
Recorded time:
9 h 19 min
